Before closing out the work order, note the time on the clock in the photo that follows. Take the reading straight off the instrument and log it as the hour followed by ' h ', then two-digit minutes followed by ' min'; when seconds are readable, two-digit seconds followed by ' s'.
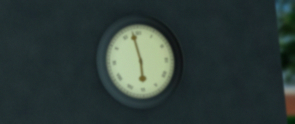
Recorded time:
5 h 58 min
